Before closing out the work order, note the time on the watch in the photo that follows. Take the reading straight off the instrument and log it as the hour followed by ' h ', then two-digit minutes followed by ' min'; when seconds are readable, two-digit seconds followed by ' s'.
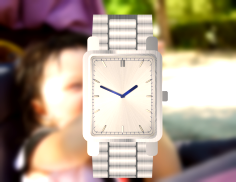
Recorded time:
1 h 49 min
